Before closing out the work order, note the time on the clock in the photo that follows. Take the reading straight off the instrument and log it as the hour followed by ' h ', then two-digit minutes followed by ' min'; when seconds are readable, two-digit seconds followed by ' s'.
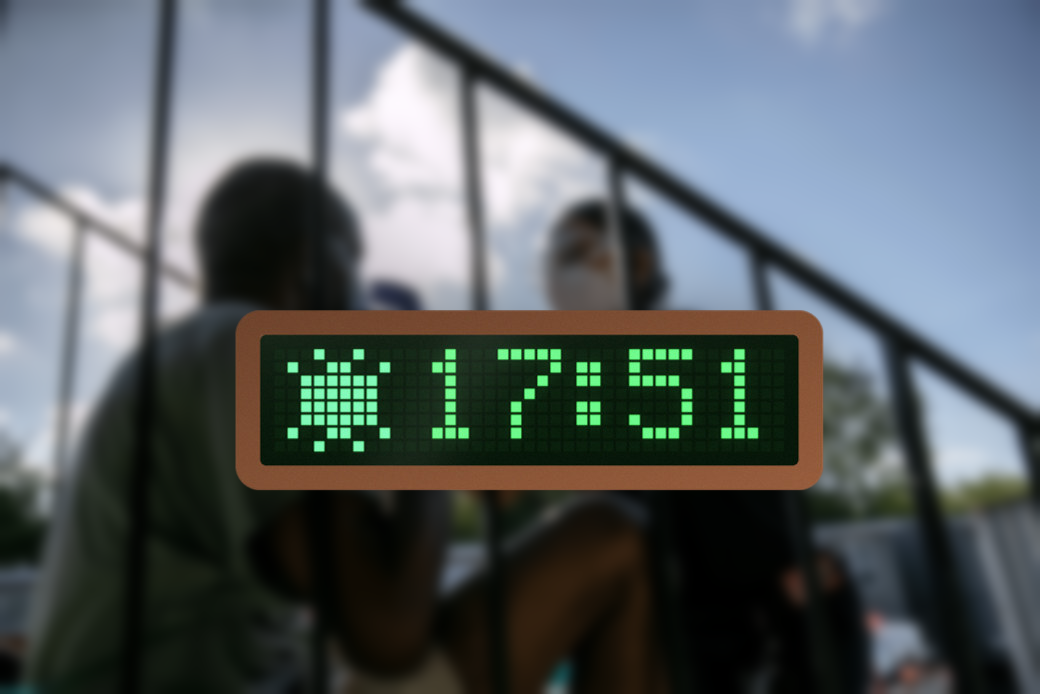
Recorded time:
17 h 51 min
